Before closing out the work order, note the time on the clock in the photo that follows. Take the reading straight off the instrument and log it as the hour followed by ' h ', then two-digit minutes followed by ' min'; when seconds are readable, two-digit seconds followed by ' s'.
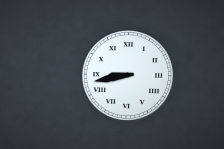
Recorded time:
8 h 43 min
